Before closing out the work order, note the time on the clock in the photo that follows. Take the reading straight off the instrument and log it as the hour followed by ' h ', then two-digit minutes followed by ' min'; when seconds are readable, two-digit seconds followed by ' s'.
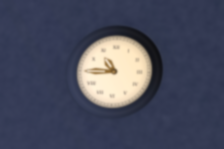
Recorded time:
10 h 45 min
